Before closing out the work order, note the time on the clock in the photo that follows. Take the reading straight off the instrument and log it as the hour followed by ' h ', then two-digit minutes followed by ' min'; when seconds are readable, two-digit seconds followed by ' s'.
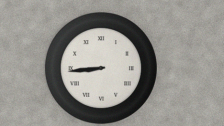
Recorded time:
8 h 44 min
